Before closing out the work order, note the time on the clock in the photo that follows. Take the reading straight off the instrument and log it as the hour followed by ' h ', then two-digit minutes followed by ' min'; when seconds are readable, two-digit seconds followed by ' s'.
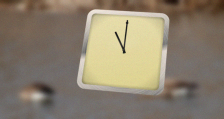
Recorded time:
11 h 00 min
